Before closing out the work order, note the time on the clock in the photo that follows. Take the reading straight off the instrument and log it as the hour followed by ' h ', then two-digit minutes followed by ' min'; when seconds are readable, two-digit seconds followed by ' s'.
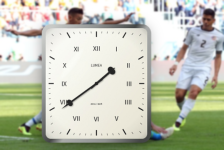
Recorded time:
1 h 39 min
